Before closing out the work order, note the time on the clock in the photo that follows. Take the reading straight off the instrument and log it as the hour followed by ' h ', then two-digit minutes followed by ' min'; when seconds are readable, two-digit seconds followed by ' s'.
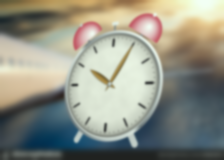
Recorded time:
10 h 05 min
